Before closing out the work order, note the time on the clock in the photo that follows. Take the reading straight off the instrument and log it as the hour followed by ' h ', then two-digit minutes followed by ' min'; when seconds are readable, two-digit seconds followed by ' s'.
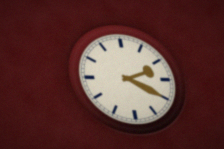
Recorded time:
2 h 20 min
